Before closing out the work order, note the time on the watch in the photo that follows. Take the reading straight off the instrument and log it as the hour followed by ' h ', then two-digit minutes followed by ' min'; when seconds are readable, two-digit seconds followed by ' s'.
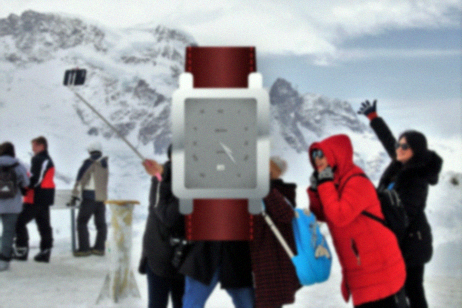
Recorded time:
4 h 24 min
